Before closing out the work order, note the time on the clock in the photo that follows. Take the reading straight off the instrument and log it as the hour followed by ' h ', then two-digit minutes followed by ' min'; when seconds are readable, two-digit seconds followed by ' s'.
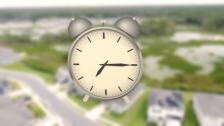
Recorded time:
7 h 15 min
